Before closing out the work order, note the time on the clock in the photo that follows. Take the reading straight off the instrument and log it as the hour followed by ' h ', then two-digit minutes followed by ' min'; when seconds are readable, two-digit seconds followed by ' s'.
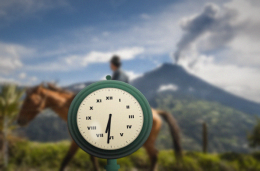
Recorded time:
6 h 31 min
